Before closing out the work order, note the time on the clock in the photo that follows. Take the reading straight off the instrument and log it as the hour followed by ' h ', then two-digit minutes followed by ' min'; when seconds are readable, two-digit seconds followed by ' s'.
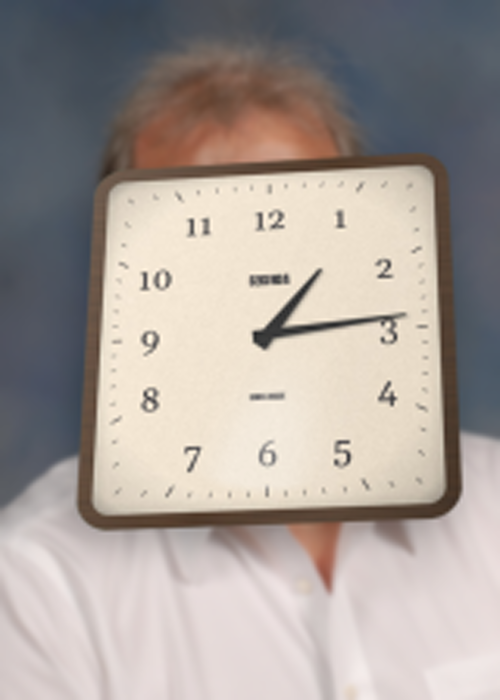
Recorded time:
1 h 14 min
